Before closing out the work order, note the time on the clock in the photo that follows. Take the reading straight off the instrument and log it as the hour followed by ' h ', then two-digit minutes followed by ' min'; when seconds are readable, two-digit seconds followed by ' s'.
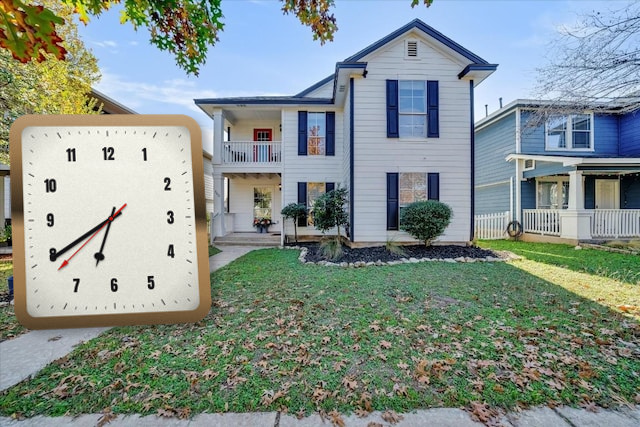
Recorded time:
6 h 39 min 38 s
